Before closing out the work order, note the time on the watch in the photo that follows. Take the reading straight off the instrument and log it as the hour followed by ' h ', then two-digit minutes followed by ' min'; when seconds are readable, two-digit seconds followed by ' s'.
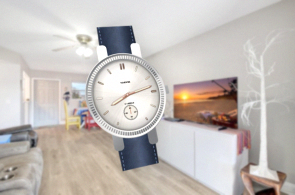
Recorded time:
8 h 13 min
